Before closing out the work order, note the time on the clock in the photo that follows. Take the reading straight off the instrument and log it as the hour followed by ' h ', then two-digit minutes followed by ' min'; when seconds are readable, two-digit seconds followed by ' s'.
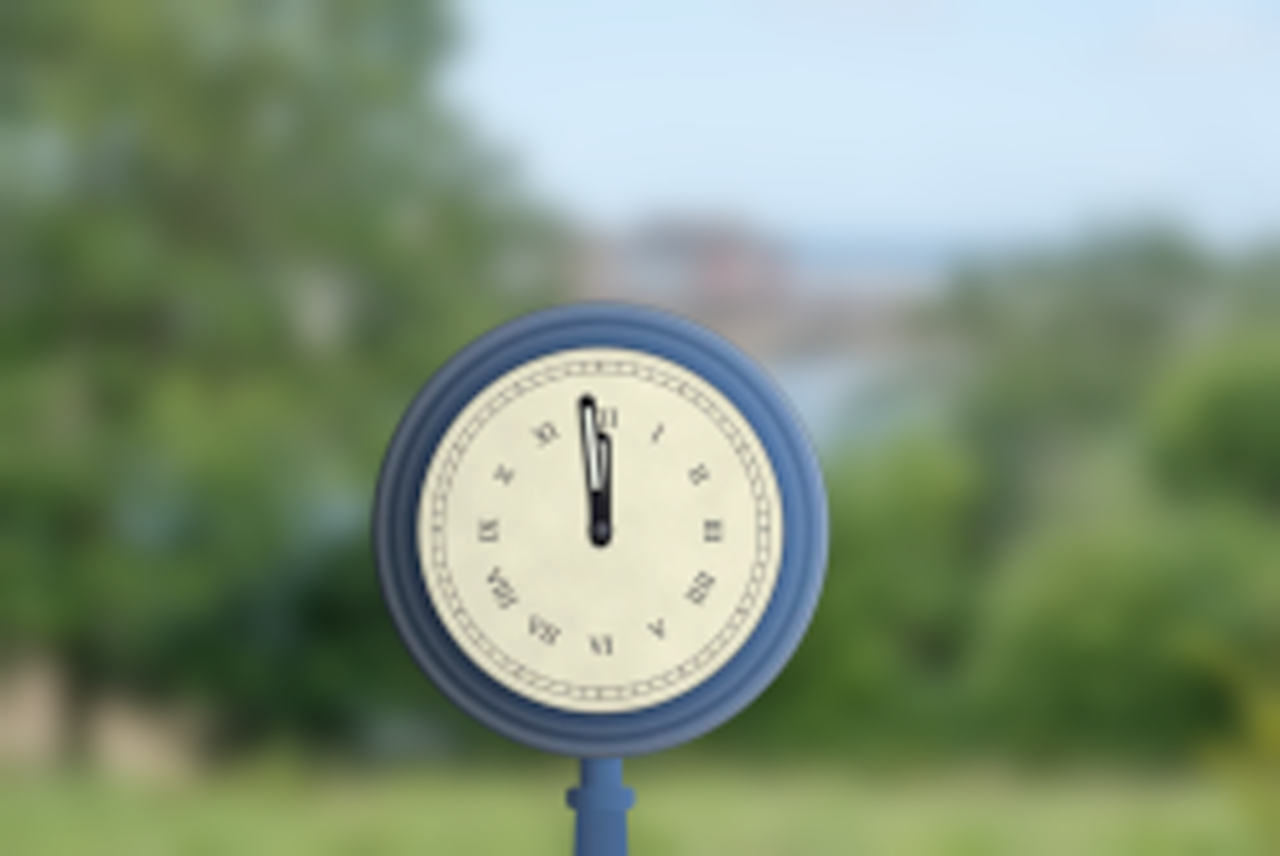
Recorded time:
11 h 59 min
